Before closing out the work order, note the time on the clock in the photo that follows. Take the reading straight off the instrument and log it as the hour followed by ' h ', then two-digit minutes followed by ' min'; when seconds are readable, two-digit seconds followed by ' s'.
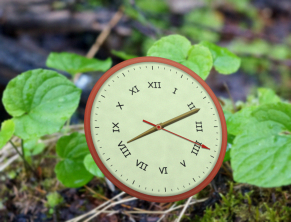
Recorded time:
8 h 11 min 19 s
